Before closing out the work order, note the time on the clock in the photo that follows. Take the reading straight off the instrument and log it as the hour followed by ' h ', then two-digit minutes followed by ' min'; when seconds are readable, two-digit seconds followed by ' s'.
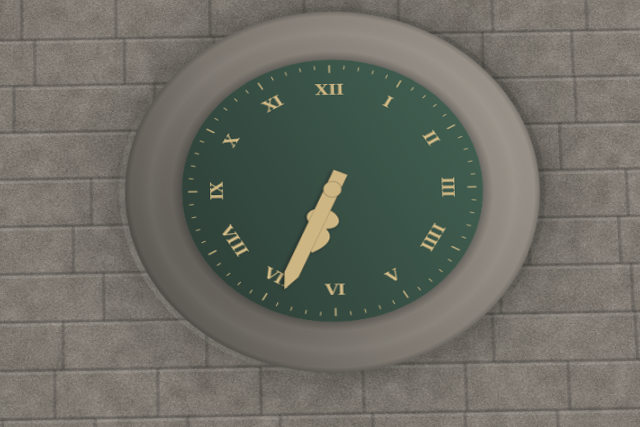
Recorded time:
6 h 34 min
